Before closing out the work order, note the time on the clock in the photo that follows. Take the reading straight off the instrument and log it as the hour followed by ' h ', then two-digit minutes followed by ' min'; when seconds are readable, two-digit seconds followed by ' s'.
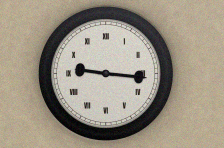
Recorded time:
9 h 16 min
